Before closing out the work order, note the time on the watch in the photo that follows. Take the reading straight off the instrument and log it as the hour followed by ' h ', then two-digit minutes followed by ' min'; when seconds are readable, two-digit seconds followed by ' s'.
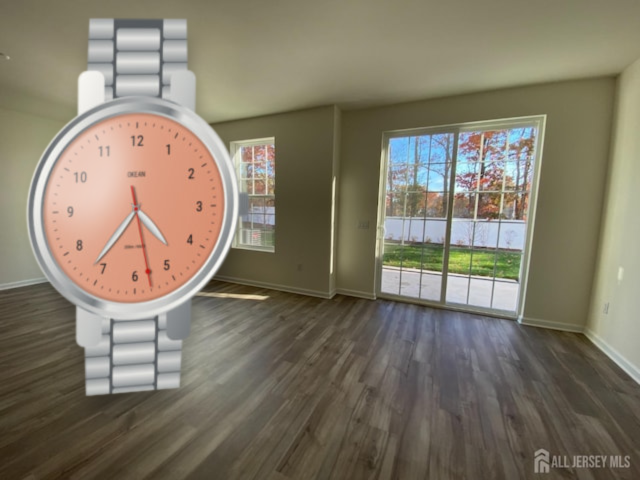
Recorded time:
4 h 36 min 28 s
